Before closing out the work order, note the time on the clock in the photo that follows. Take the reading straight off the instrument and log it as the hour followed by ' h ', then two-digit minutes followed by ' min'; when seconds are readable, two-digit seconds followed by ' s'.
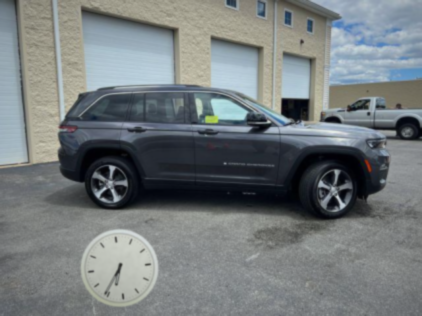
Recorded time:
6 h 36 min
